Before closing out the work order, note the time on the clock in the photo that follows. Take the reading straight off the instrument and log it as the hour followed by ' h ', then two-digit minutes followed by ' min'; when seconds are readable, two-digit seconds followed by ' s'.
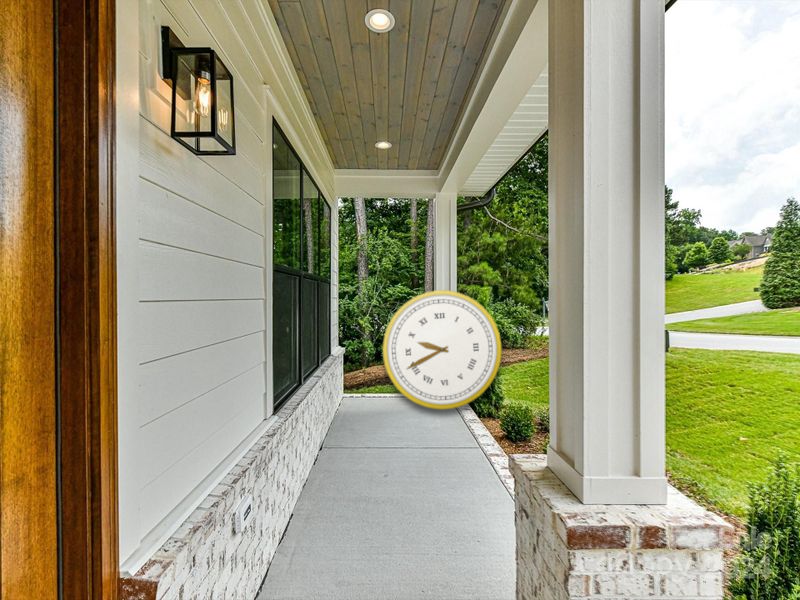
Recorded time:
9 h 41 min
